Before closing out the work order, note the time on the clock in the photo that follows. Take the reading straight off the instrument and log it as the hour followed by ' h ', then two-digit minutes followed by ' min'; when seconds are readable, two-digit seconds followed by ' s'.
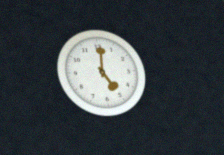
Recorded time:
5 h 01 min
